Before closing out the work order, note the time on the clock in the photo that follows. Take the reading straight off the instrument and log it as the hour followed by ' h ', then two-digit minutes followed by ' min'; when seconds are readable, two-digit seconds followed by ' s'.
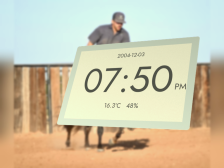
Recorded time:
7 h 50 min
